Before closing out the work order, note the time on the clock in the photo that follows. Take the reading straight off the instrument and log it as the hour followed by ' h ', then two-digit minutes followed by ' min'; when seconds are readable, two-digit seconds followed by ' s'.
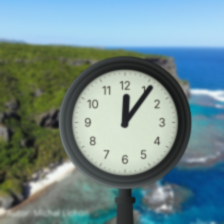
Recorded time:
12 h 06 min
